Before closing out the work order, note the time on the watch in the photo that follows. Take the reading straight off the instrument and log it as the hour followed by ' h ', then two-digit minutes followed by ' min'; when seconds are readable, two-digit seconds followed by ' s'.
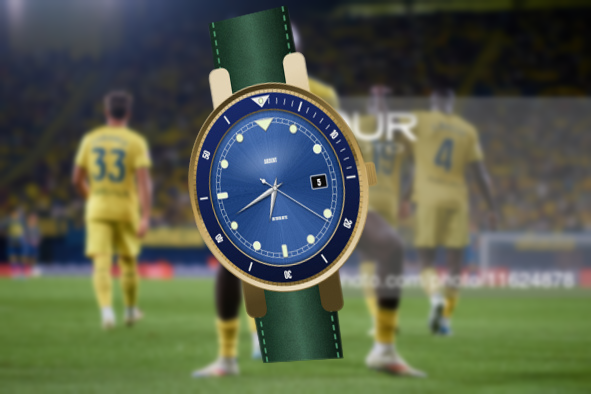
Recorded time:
6 h 41 min 21 s
